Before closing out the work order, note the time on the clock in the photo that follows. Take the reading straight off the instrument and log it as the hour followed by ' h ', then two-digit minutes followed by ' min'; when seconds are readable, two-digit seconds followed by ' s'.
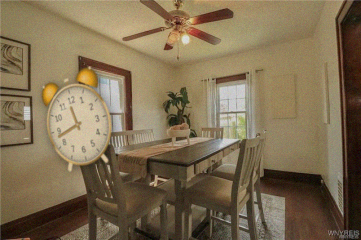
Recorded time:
11 h 43 min
